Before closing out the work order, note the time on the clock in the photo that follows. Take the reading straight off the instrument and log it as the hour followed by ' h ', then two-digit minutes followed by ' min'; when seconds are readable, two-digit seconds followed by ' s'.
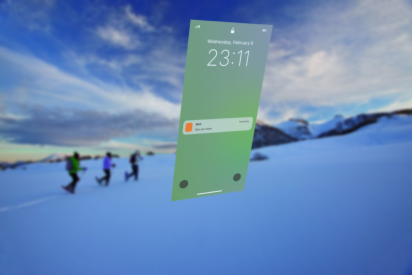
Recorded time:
23 h 11 min
